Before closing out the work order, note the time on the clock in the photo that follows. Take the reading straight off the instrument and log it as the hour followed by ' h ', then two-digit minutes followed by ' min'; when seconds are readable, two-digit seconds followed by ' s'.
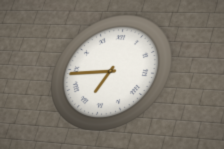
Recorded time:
6 h 44 min
